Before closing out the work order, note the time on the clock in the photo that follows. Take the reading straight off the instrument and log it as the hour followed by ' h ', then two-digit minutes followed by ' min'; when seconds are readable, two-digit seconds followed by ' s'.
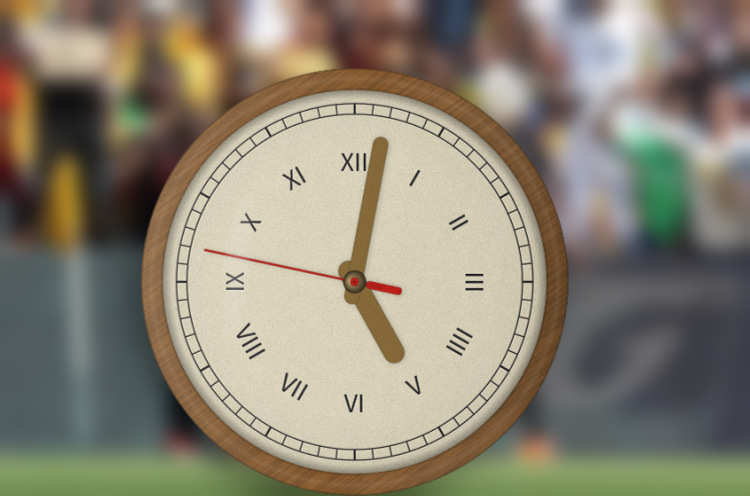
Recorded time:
5 h 01 min 47 s
